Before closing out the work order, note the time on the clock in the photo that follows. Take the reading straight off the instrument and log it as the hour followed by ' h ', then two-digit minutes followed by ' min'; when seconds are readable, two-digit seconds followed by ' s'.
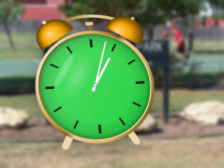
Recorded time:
1 h 03 min
